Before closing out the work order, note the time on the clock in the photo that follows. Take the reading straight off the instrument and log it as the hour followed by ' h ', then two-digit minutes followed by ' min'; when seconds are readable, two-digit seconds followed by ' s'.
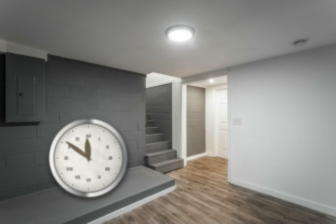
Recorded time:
11 h 51 min
